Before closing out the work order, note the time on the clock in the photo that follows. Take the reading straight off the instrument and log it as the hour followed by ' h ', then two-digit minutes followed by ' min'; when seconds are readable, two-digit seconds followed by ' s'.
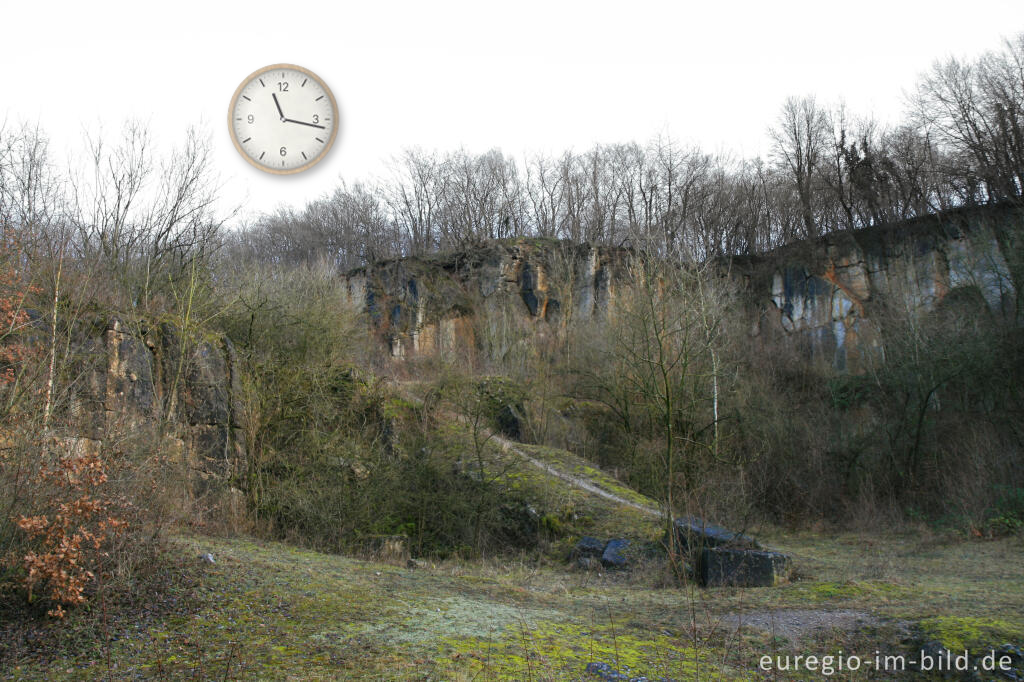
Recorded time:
11 h 17 min
